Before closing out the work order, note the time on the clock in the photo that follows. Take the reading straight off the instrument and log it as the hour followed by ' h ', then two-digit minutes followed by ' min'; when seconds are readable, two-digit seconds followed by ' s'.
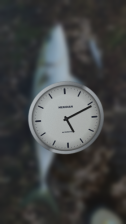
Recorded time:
5 h 11 min
